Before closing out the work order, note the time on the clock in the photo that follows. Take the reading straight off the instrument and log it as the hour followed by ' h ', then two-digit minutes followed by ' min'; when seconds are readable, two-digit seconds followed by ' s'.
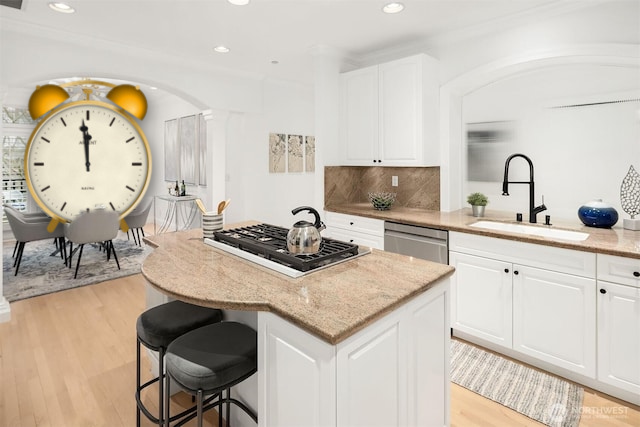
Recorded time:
11 h 59 min
